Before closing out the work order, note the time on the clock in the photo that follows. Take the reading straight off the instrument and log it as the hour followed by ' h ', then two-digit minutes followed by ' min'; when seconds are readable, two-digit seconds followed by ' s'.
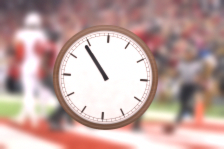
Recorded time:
10 h 54 min
